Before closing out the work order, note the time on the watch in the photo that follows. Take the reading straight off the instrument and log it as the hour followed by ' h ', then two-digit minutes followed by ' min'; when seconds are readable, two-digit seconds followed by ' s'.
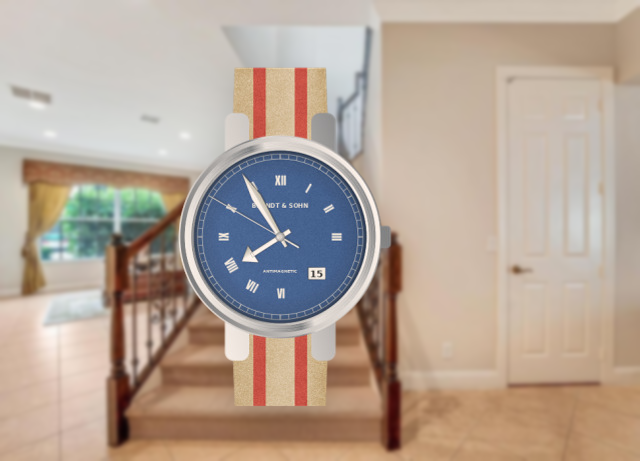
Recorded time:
7 h 54 min 50 s
